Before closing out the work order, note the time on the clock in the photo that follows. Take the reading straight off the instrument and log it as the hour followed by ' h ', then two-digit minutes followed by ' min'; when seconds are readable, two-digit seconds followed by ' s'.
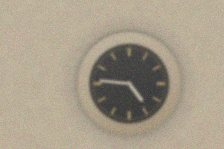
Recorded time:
4 h 46 min
